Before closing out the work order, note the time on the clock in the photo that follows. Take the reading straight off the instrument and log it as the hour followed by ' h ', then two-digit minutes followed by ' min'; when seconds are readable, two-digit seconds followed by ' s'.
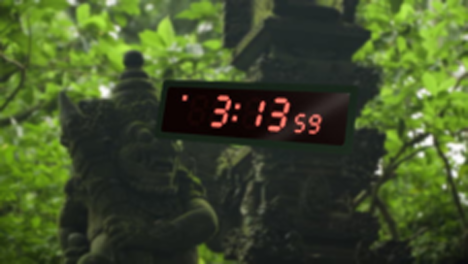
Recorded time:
3 h 13 min 59 s
